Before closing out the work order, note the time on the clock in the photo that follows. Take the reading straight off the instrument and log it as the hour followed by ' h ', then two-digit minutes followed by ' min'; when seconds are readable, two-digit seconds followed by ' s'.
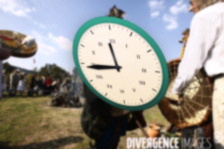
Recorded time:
11 h 44 min
